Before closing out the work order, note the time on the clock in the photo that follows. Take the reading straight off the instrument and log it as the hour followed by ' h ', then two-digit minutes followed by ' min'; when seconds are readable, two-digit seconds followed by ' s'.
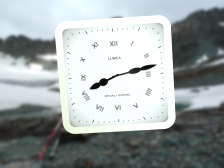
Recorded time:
8 h 13 min
